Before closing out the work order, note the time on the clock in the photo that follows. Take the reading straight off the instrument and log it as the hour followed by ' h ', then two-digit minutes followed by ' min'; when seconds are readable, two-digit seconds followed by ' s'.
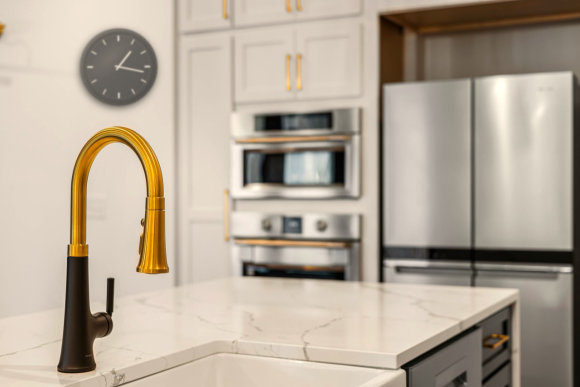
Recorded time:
1 h 17 min
